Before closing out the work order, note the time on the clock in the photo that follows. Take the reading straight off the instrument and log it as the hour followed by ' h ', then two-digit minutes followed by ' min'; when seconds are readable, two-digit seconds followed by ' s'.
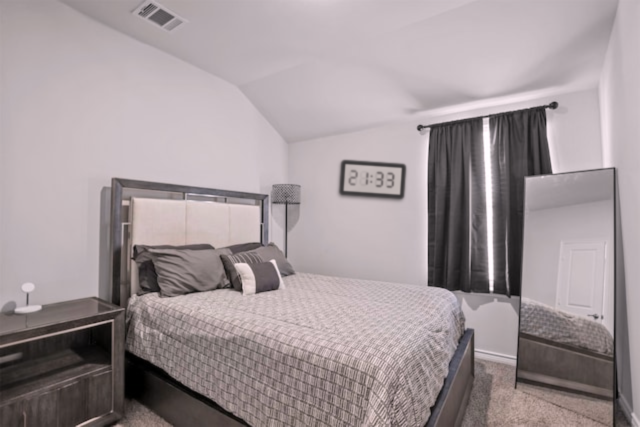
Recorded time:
21 h 33 min
